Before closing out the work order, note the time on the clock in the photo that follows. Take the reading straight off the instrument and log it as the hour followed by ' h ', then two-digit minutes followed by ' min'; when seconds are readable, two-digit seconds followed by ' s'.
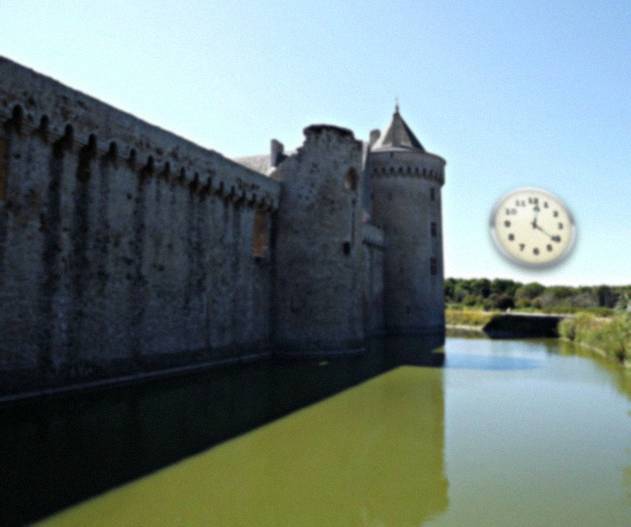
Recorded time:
12 h 21 min
